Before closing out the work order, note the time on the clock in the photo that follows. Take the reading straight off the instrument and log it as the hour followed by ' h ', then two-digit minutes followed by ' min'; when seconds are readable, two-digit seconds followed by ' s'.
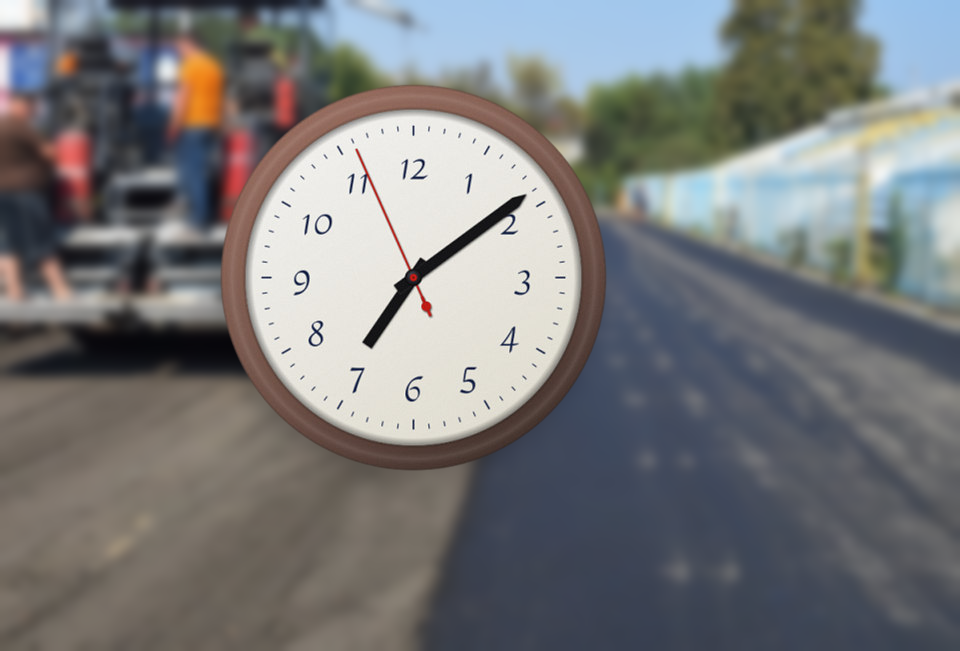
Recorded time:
7 h 08 min 56 s
